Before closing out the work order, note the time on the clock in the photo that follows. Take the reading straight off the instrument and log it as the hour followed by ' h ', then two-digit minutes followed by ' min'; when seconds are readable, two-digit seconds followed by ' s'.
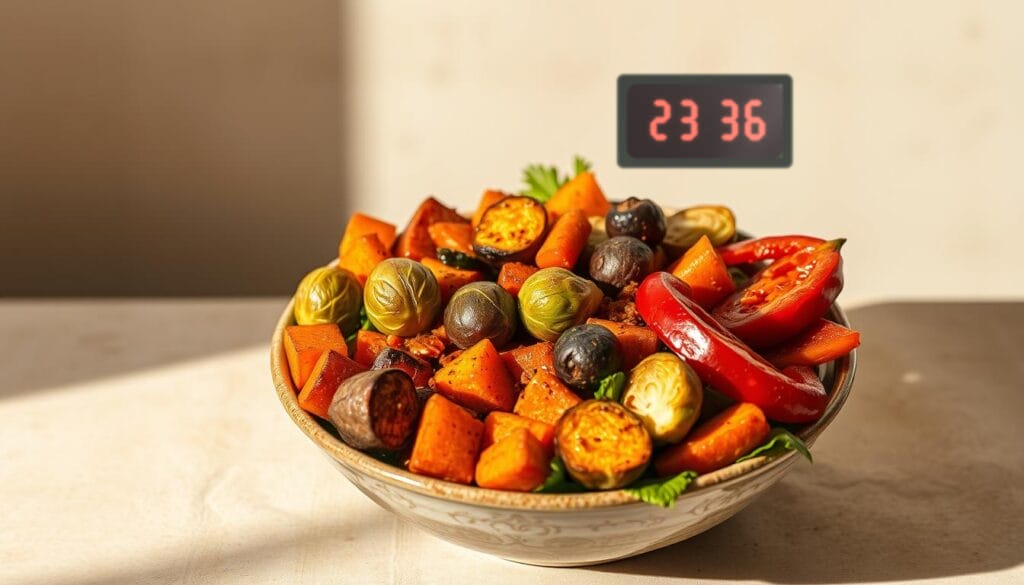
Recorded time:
23 h 36 min
